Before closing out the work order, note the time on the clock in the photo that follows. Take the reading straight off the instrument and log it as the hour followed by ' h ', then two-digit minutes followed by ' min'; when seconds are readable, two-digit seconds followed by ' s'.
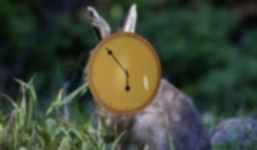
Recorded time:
5 h 53 min
